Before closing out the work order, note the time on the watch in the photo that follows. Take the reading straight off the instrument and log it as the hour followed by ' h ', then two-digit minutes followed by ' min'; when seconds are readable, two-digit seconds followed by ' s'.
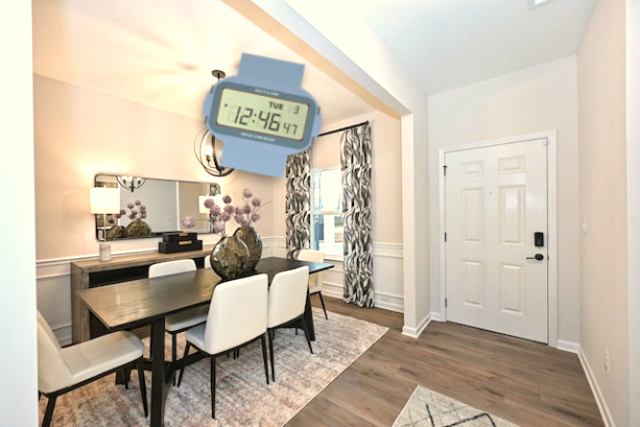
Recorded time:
12 h 46 min 47 s
